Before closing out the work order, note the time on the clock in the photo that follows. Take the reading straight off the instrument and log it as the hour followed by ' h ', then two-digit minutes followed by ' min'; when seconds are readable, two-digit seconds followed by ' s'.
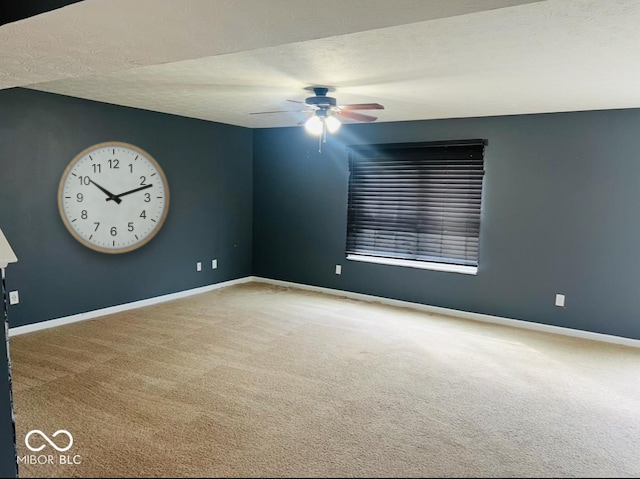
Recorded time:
10 h 12 min
